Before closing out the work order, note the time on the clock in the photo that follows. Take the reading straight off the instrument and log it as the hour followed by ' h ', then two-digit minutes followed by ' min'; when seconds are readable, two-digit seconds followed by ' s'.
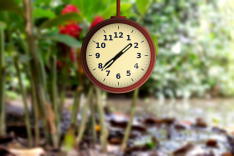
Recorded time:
1 h 38 min
